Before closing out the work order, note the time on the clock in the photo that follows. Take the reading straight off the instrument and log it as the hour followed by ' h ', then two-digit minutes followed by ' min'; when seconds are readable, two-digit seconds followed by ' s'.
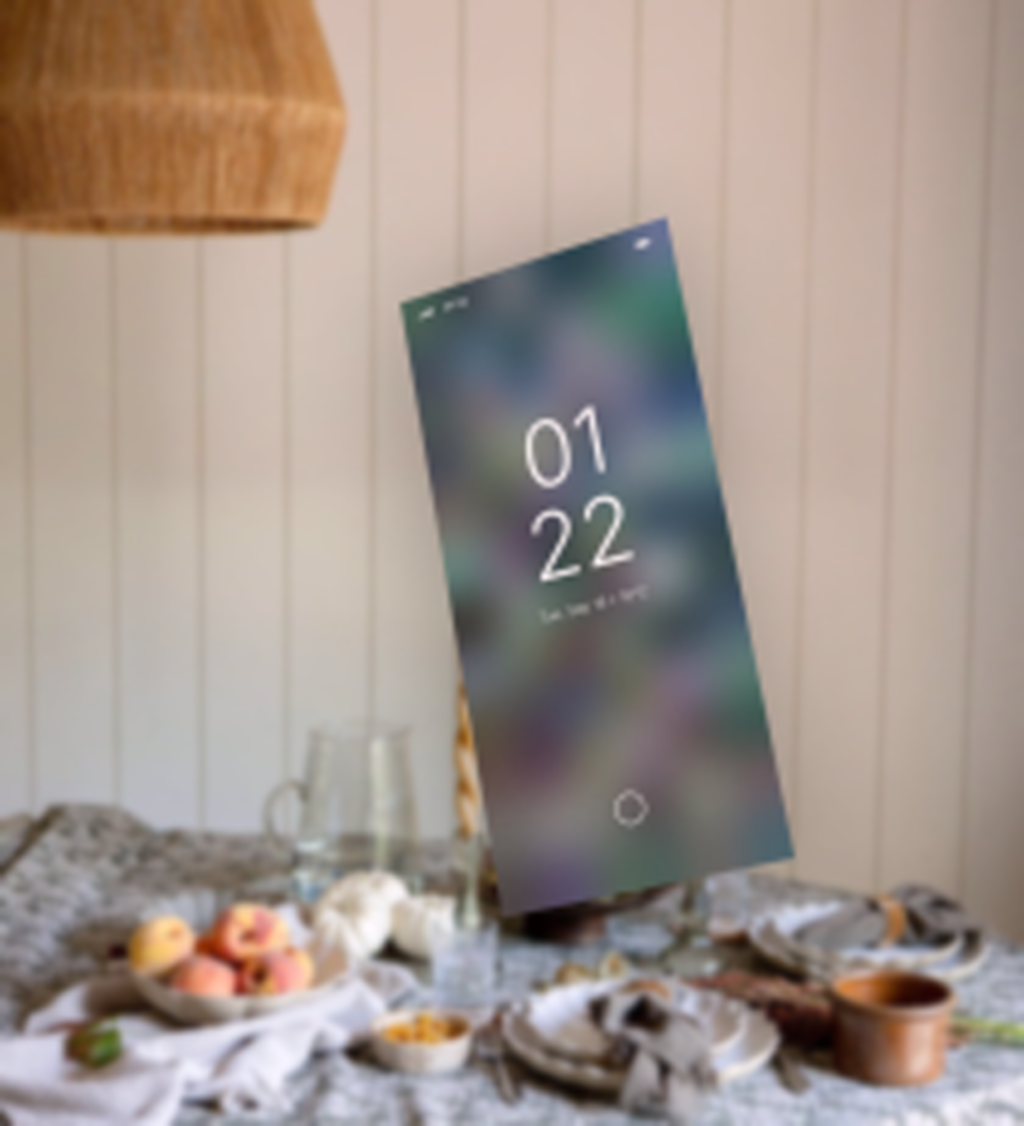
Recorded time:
1 h 22 min
